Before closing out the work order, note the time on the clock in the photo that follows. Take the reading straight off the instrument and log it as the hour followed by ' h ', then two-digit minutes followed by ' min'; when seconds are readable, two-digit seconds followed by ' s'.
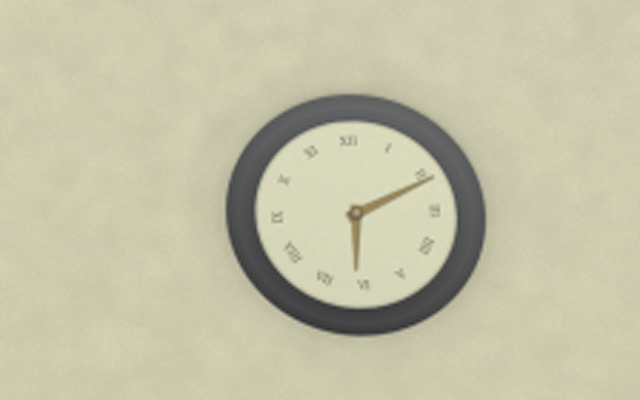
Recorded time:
6 h 11 min
